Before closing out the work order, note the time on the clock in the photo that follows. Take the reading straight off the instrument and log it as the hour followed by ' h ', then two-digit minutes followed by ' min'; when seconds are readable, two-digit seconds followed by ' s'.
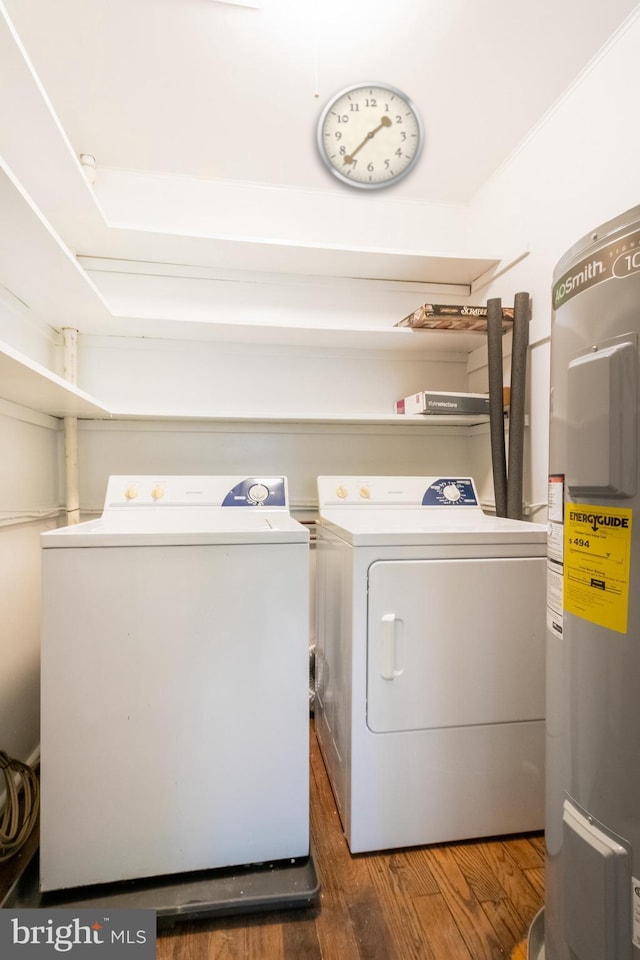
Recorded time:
1 h 37 min
